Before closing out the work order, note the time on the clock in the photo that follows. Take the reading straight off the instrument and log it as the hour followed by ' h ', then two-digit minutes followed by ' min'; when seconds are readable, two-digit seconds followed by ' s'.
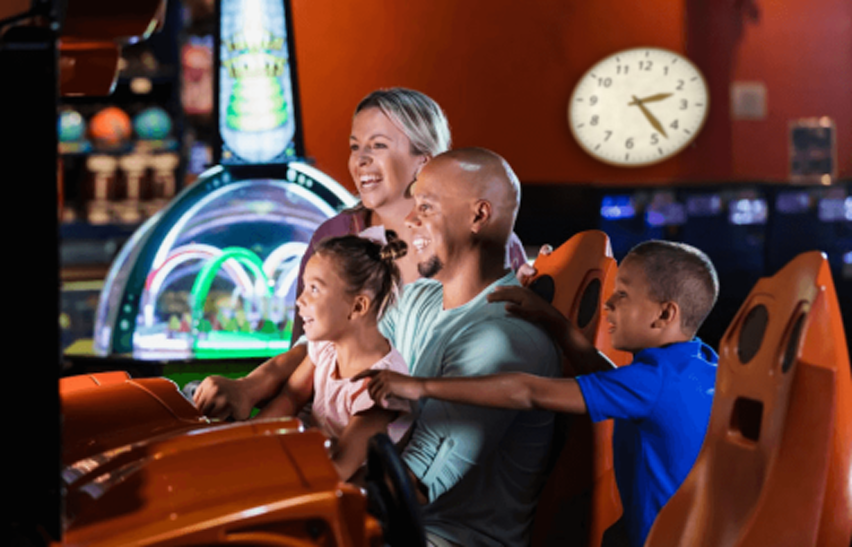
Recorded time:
2 h 23 min
